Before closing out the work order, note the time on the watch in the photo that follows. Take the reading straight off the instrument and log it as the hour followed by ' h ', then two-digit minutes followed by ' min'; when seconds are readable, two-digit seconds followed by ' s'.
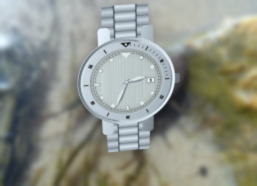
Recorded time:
2 h 34 min
